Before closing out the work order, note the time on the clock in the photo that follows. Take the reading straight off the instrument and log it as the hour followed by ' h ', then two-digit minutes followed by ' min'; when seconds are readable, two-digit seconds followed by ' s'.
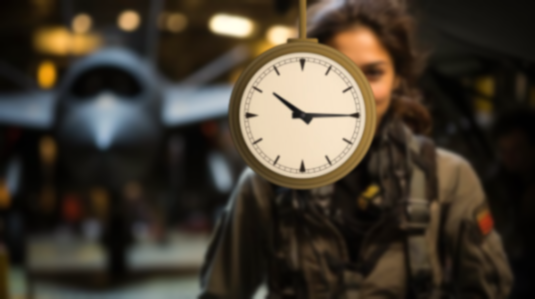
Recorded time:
10 h 15 min
